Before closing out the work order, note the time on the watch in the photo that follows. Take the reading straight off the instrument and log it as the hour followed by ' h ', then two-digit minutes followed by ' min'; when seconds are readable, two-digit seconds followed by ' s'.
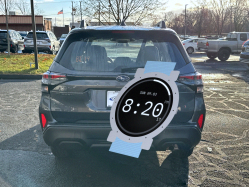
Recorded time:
8 h 20 min
